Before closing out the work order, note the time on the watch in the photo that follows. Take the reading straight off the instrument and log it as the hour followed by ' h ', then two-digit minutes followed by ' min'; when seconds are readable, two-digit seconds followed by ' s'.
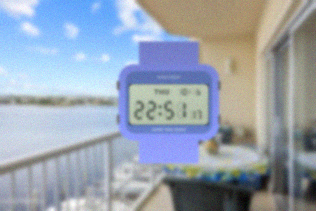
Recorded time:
22 h 51 min
